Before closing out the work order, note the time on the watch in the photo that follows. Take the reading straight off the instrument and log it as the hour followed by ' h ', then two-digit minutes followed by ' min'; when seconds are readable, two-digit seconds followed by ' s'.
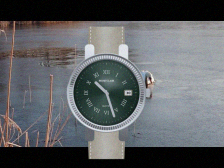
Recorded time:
10 h 27 min
